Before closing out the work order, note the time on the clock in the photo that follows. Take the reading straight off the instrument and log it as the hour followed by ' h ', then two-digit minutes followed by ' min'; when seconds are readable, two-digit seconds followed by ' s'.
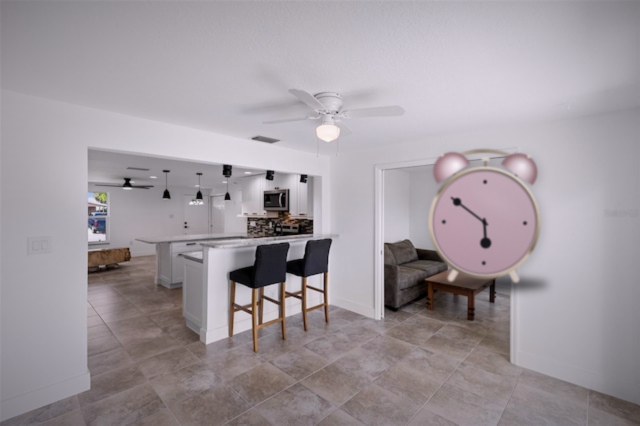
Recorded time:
5 h 51 min
